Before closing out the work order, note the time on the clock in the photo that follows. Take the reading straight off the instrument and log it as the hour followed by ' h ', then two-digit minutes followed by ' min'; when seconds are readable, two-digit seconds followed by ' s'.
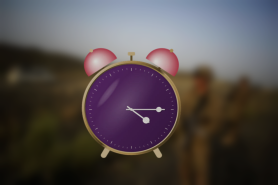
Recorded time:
4 h 15 min
